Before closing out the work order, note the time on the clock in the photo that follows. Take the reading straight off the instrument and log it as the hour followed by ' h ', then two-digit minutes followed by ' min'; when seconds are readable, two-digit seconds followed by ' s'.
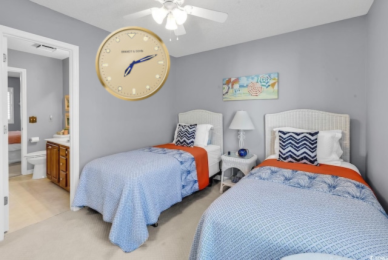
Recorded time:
7 h 12 min
